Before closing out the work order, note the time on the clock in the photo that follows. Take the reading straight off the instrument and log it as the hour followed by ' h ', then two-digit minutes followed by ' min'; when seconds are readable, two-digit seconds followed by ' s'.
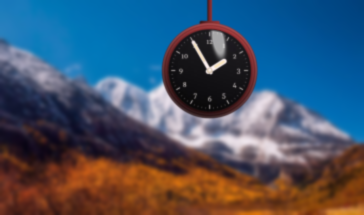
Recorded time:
1 h 55 min
